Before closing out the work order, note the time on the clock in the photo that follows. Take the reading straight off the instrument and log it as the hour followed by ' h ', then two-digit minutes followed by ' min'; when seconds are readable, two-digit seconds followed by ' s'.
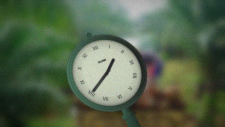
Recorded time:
1 h 40 min
